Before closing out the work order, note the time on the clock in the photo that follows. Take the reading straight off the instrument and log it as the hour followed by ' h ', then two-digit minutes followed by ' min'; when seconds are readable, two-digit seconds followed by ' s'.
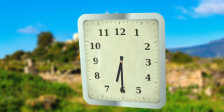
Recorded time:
6 h 30 min
